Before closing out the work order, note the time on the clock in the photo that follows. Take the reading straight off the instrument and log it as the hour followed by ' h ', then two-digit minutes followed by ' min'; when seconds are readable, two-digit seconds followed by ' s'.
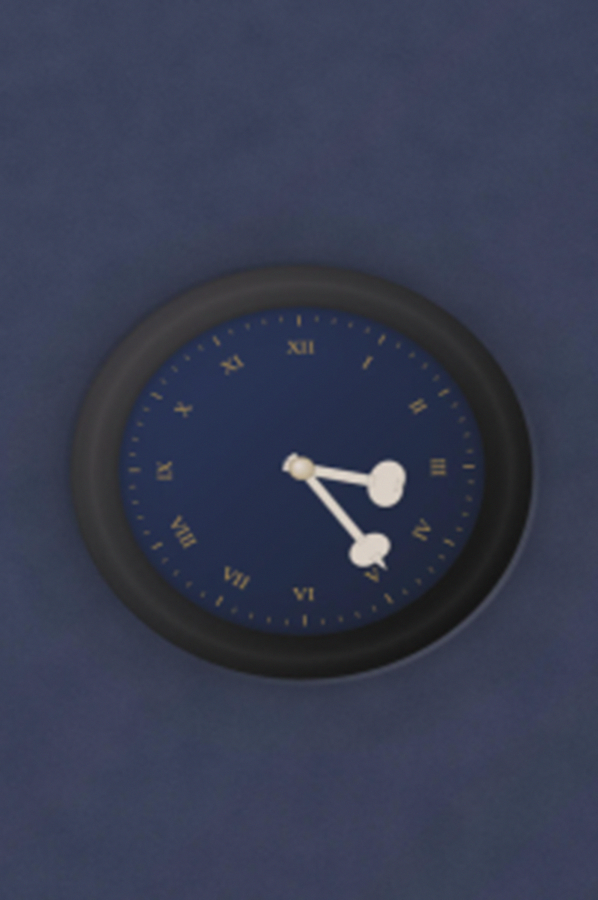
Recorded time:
3 h 24 min
